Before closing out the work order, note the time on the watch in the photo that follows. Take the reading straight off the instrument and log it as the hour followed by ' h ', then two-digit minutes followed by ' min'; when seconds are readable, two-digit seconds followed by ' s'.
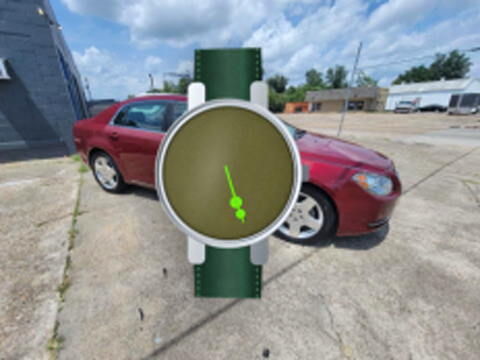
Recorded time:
5 h 27 min
